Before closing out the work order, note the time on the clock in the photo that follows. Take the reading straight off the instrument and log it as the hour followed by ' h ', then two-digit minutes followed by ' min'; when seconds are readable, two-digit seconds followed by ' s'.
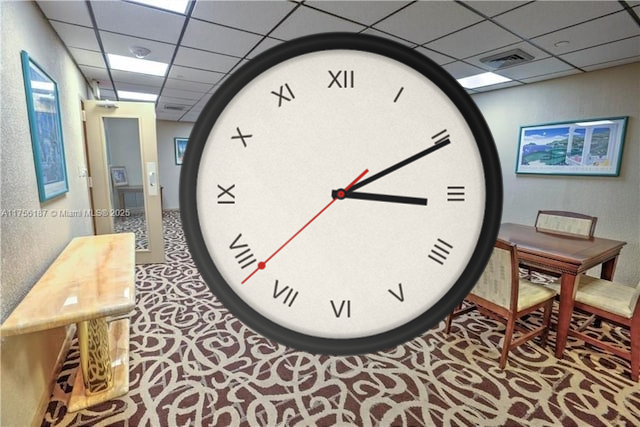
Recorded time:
3 h 10 min 38 s
